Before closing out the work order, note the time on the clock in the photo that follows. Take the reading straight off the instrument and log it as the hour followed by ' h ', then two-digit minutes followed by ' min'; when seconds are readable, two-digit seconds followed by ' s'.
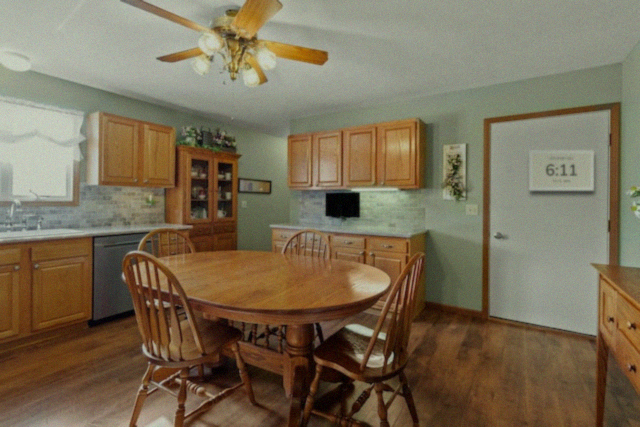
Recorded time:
6 h 11 min
